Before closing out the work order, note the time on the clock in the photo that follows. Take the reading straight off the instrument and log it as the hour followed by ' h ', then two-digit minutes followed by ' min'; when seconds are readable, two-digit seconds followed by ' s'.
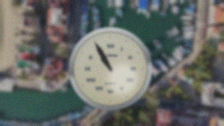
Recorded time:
10 h 55 min
